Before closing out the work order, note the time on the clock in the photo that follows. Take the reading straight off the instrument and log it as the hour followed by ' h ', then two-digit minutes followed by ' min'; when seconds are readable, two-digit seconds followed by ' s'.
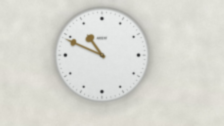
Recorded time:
10 h 49 min
